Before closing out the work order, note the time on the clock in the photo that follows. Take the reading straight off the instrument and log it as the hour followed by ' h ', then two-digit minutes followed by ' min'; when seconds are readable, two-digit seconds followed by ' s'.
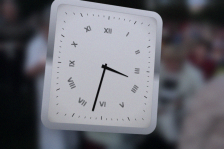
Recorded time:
3 h 32 min
